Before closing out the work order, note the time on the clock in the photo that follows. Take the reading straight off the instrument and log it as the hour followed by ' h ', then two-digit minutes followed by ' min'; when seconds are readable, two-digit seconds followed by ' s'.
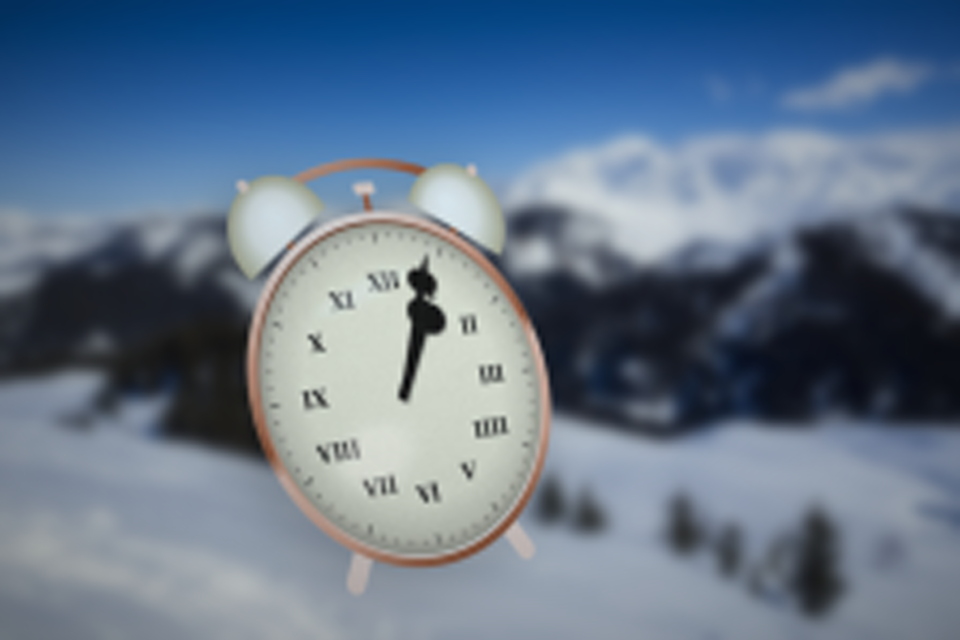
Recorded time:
1 h 04 min
